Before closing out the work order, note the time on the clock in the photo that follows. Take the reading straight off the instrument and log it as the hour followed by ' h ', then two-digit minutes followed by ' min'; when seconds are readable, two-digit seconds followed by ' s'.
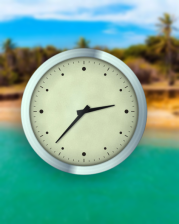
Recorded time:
2 h 37 min
